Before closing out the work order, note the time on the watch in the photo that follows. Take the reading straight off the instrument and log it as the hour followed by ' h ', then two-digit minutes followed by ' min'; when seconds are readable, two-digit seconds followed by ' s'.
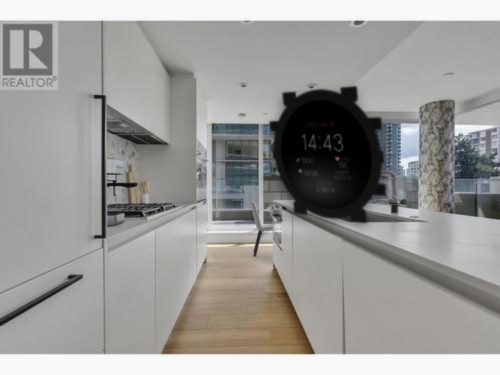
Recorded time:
14 h 43 min
